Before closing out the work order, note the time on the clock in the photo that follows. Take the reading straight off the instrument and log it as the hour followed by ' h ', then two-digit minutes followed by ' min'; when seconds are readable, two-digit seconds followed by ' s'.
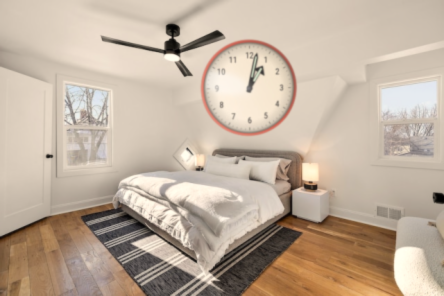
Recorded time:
1 h 02 min
